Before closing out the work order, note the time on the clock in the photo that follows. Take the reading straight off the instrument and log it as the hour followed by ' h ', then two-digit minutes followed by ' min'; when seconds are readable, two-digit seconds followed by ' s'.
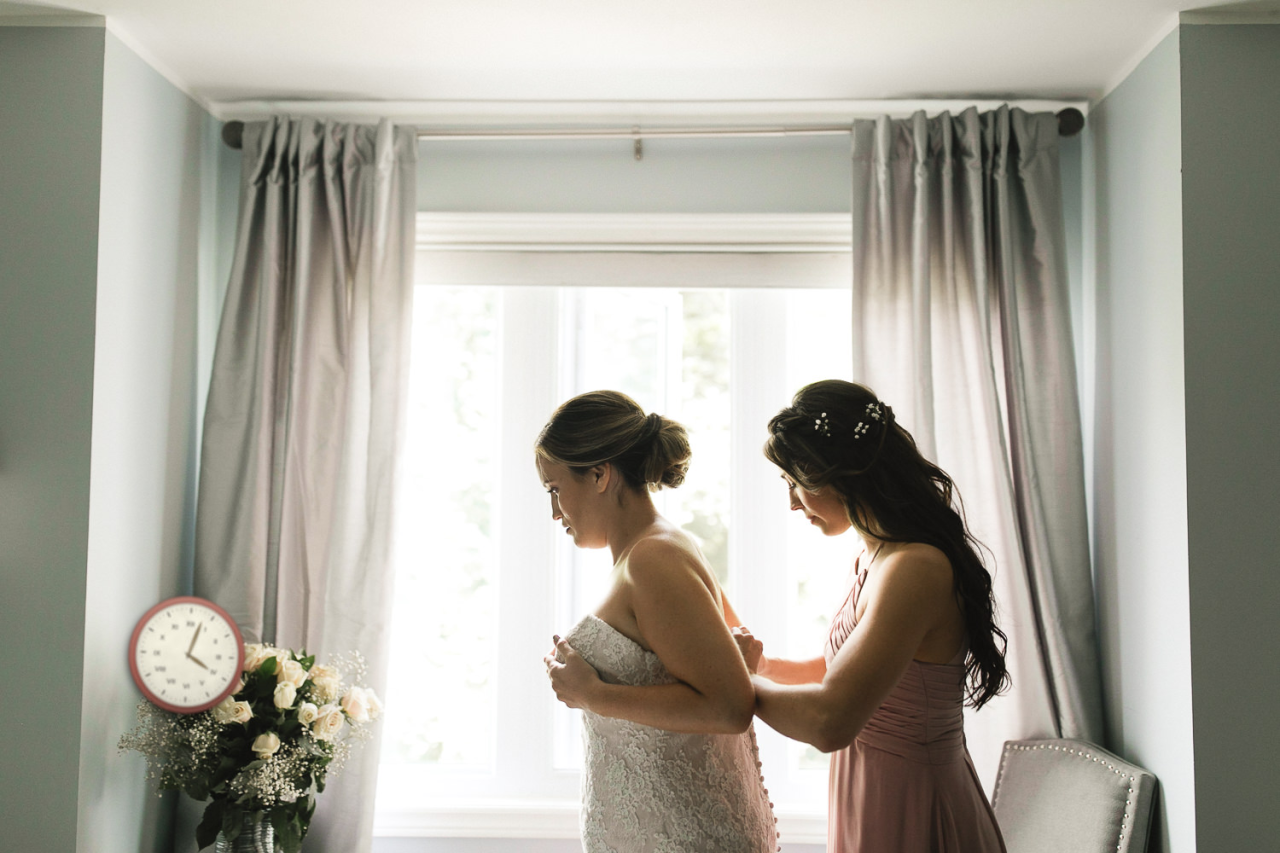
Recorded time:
4 h 03 min
